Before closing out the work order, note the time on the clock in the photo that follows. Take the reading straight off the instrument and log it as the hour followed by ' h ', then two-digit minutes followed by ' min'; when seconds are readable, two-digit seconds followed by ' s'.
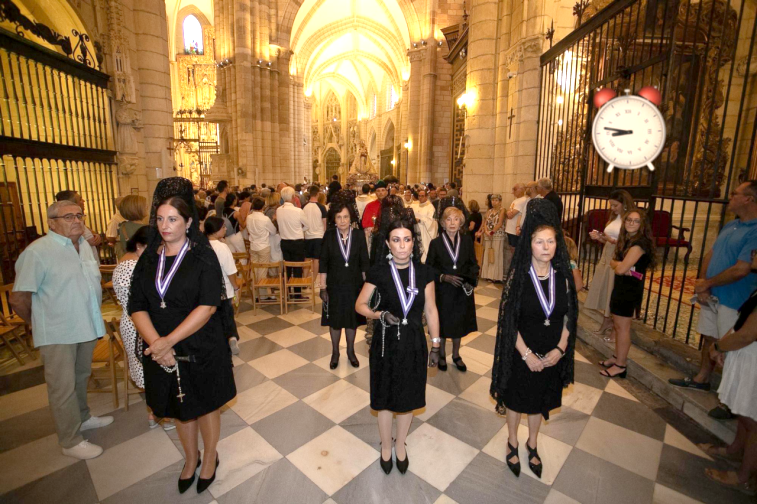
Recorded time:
8 h 47 min
